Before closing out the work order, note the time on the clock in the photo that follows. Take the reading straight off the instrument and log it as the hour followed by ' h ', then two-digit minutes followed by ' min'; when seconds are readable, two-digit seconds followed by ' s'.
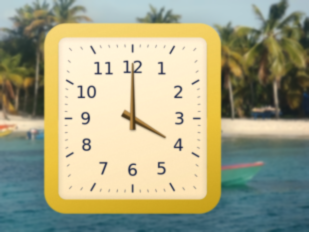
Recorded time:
4 h 00 min
